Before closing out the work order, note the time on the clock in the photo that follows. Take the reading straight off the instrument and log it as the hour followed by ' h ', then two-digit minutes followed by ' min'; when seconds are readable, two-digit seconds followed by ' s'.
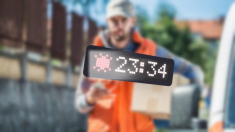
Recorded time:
23 h 34 min
